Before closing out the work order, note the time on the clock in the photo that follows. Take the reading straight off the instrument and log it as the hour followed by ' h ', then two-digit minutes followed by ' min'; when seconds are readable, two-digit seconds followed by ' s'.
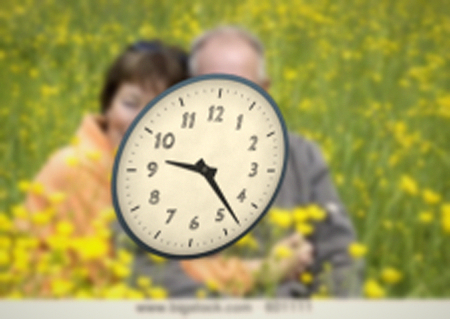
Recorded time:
9 h 23 min
